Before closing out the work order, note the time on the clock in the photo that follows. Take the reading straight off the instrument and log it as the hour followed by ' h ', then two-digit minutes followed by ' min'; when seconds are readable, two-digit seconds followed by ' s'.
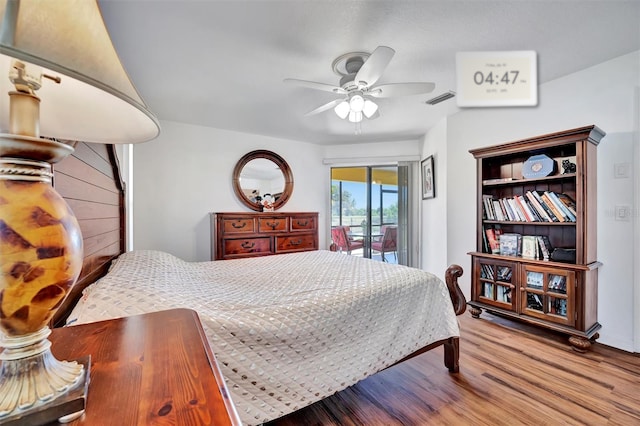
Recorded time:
4 h 47 min
